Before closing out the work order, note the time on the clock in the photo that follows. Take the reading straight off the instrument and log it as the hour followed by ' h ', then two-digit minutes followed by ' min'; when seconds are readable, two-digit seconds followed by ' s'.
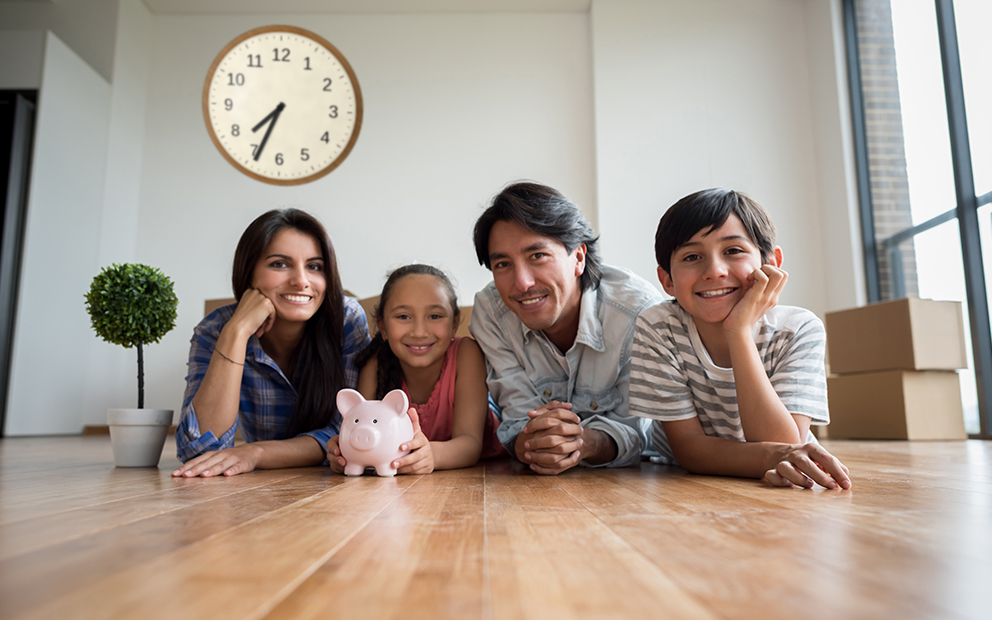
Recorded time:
7 h 34 min
